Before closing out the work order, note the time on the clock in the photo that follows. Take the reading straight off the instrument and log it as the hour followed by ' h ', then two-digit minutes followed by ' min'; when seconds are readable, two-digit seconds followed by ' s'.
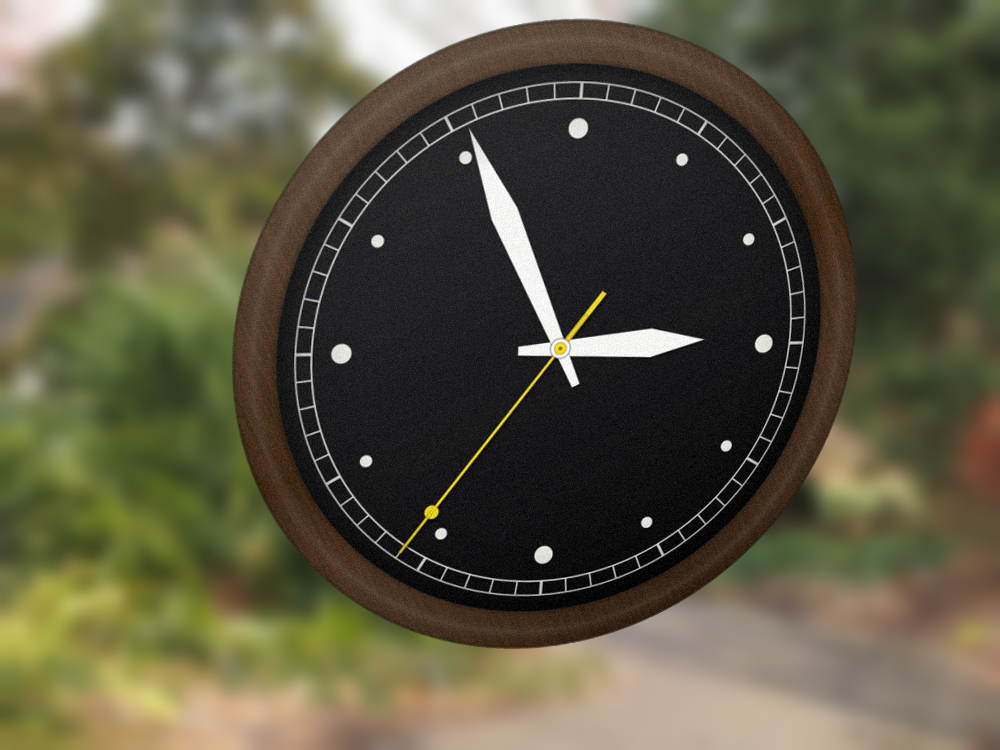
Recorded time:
2 h 55 min 36 s
